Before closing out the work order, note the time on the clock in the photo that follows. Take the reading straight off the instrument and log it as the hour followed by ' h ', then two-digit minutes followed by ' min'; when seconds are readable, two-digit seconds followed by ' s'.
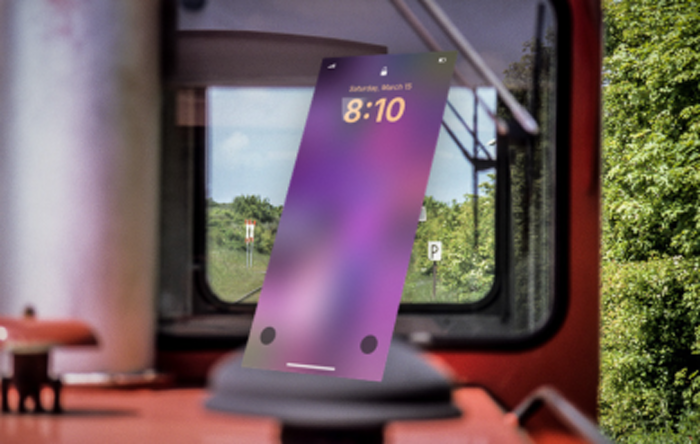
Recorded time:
8 h 10 min
